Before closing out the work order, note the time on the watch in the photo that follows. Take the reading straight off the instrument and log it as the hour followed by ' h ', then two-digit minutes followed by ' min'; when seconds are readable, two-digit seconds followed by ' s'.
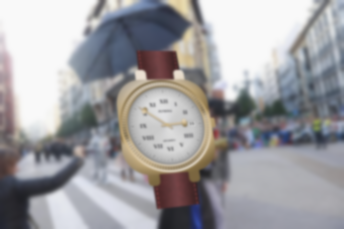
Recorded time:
2 h 51 min
